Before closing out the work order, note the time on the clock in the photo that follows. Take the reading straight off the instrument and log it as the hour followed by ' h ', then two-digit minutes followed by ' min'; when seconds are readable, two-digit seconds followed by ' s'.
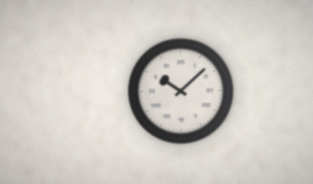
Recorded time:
10 h 08 min
